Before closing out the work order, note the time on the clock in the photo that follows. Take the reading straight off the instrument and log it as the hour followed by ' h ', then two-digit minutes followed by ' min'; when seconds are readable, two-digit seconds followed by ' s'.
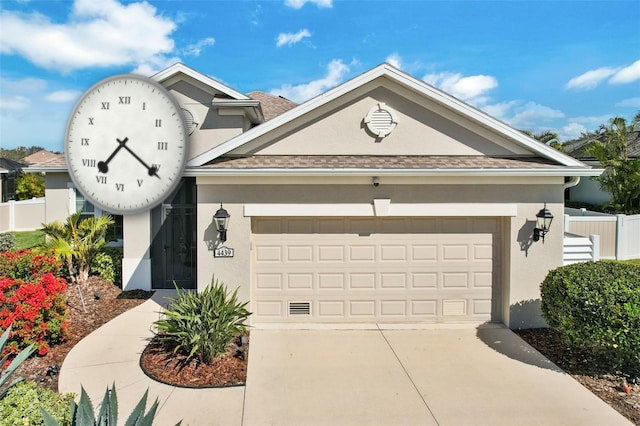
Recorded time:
7 h 21 min
